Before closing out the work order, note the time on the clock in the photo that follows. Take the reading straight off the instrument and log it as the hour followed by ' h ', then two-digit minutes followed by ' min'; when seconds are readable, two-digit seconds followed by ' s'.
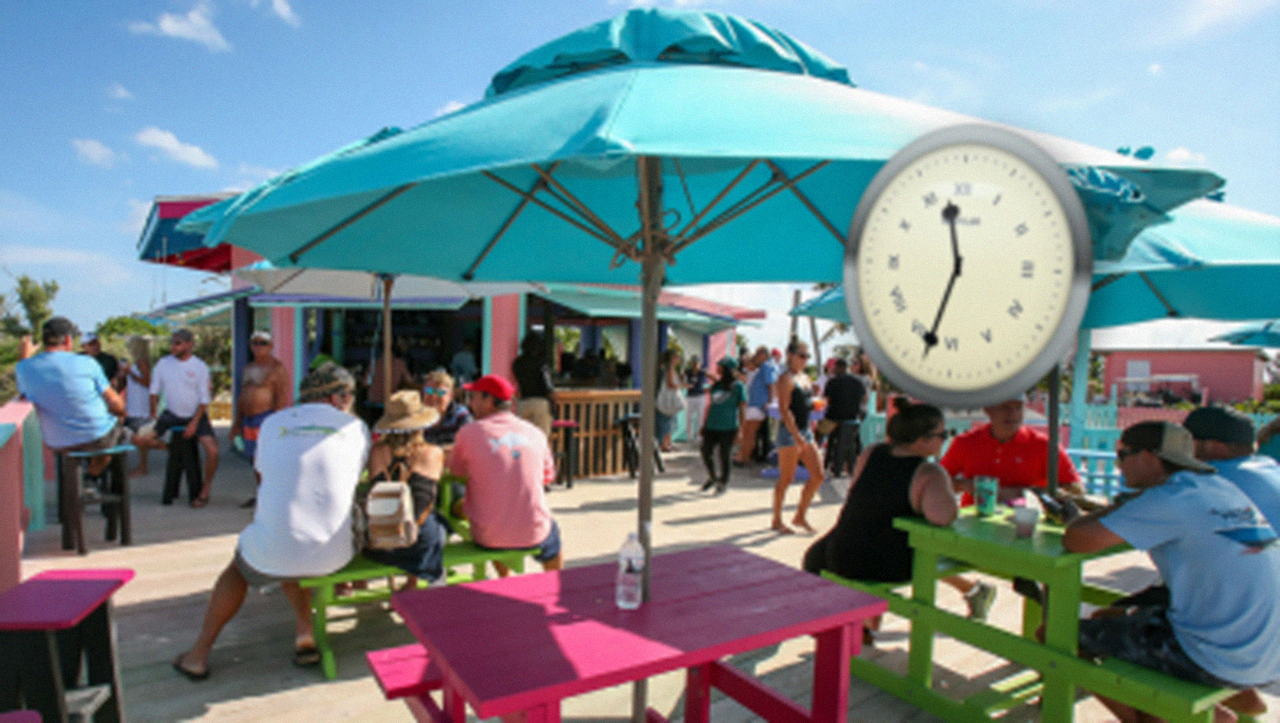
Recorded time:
11 h 33 min
